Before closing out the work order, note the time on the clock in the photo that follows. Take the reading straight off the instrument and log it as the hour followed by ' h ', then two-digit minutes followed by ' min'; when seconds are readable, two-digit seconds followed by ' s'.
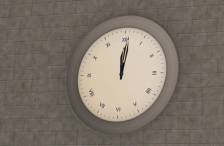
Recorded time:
12 h 01 min
